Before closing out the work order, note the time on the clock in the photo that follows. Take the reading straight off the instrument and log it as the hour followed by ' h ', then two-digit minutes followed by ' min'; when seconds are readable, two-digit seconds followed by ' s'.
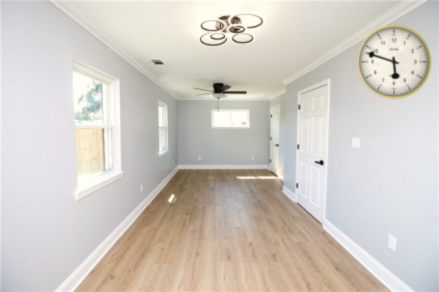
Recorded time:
5 h 48 min
